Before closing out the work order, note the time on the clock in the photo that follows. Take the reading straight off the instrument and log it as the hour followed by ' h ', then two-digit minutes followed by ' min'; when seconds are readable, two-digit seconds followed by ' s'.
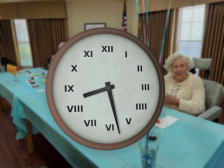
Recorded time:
8 h 28 min
